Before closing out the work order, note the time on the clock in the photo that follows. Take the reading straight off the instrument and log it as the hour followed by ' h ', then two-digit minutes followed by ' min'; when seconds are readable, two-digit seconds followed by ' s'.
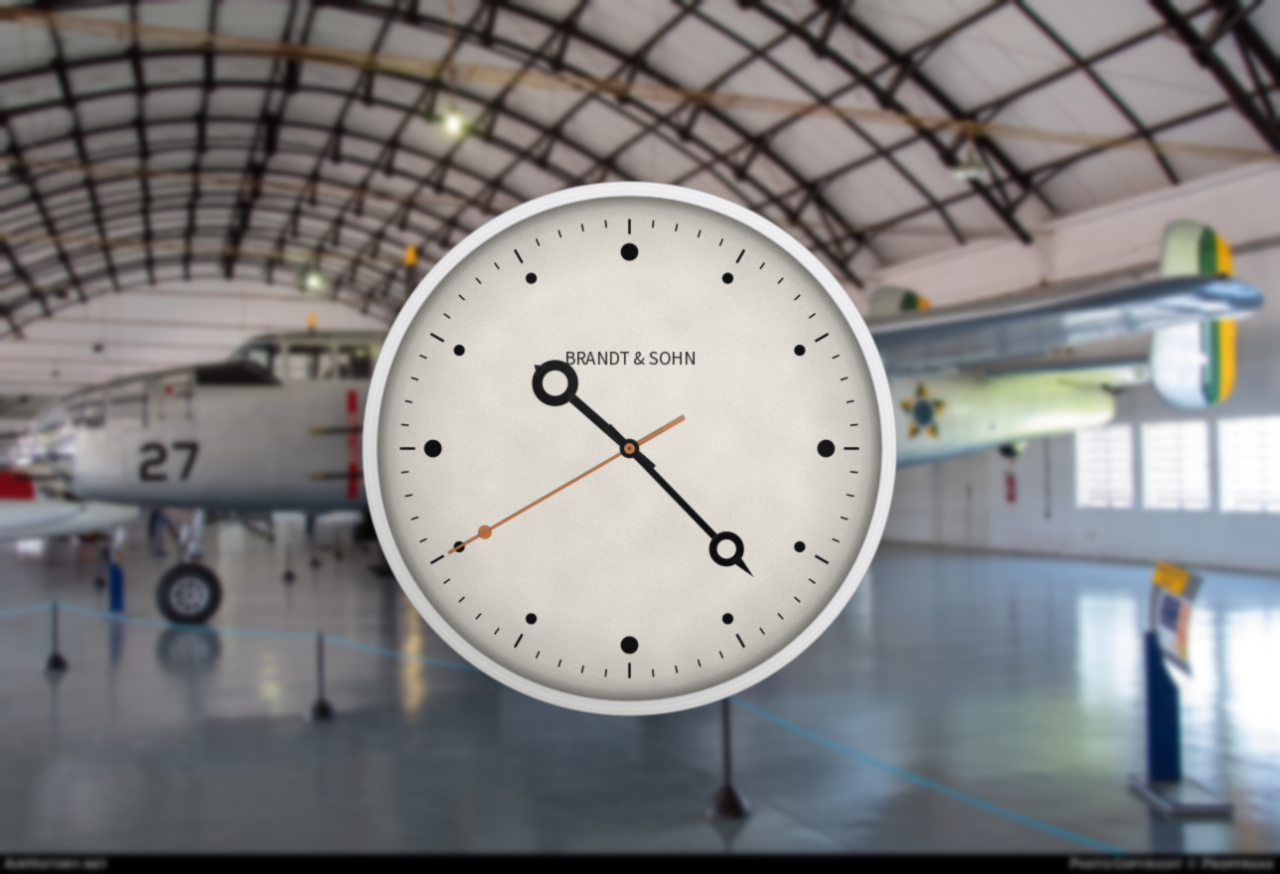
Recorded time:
10 h 22 min 40 s
